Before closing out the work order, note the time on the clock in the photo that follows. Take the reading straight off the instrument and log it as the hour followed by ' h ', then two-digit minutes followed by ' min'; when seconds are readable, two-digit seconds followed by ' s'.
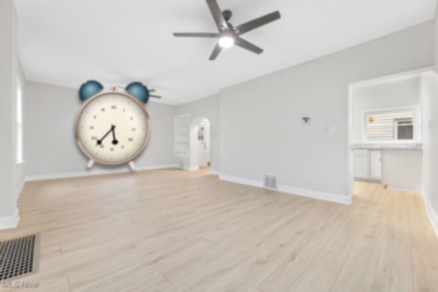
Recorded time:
5 h 37 min
